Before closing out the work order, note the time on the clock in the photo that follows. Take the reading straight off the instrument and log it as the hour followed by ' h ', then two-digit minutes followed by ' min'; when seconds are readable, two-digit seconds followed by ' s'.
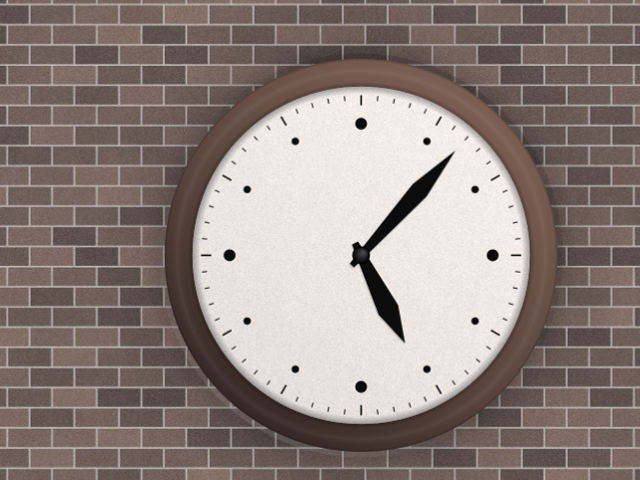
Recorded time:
5 h 07 min
